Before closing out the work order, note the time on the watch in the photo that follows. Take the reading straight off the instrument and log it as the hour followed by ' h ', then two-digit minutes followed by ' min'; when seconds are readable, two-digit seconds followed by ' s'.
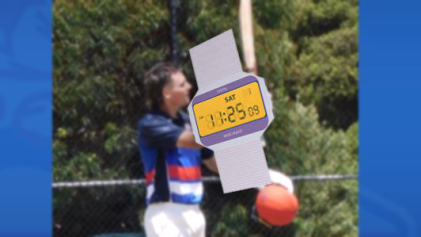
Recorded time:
11 h 25 min 09 s
